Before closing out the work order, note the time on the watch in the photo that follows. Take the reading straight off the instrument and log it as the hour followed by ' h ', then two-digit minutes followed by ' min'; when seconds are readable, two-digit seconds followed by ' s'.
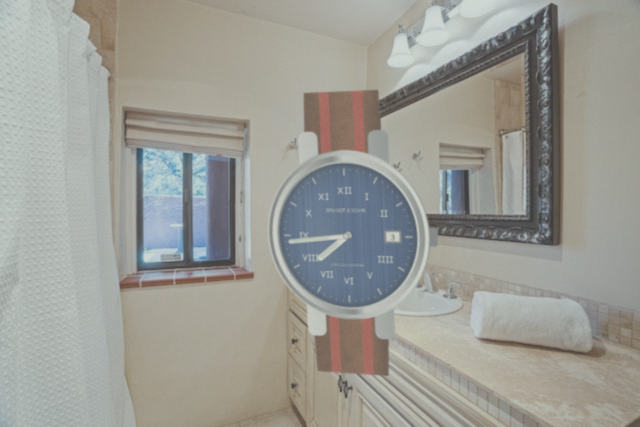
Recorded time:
7 h 44 min
